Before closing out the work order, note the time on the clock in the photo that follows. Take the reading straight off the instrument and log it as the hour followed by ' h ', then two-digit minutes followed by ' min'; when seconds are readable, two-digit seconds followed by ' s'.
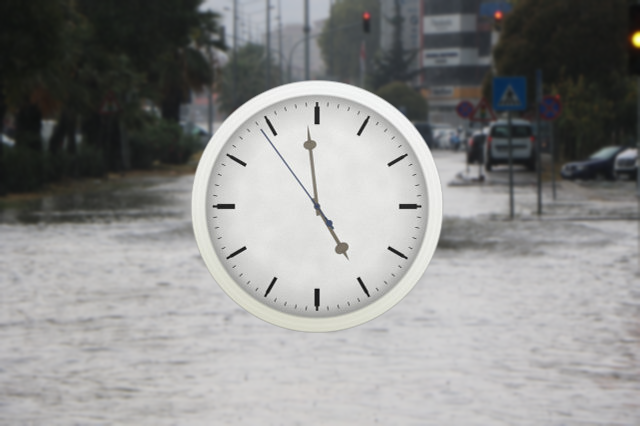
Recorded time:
4 h 58 min 54 s
